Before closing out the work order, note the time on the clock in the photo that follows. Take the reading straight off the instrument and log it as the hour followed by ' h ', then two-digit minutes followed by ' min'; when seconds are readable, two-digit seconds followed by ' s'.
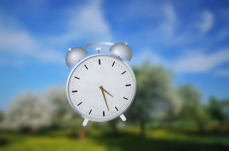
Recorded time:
4 h 28 min
